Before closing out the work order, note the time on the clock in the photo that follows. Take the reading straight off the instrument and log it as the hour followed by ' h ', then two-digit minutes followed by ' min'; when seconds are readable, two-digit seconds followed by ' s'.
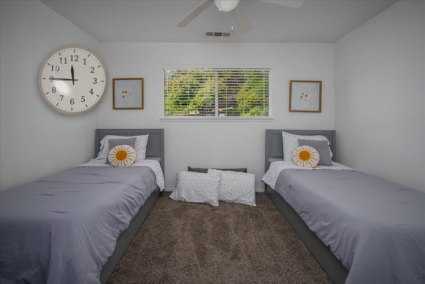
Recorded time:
11 h 45 min
